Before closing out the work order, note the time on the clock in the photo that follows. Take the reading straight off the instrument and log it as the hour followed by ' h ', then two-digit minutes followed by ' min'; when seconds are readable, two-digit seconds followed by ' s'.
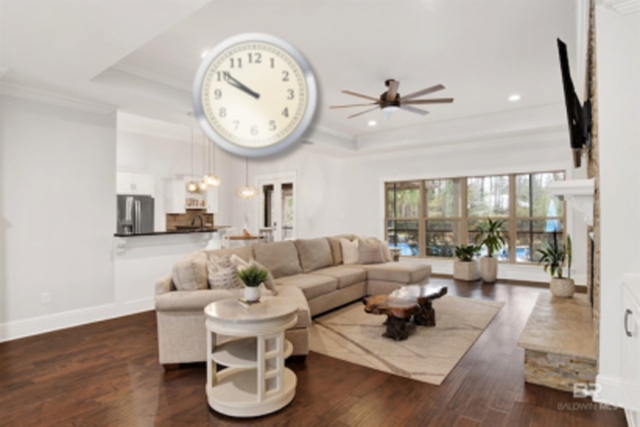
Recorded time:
9 h 51 min
